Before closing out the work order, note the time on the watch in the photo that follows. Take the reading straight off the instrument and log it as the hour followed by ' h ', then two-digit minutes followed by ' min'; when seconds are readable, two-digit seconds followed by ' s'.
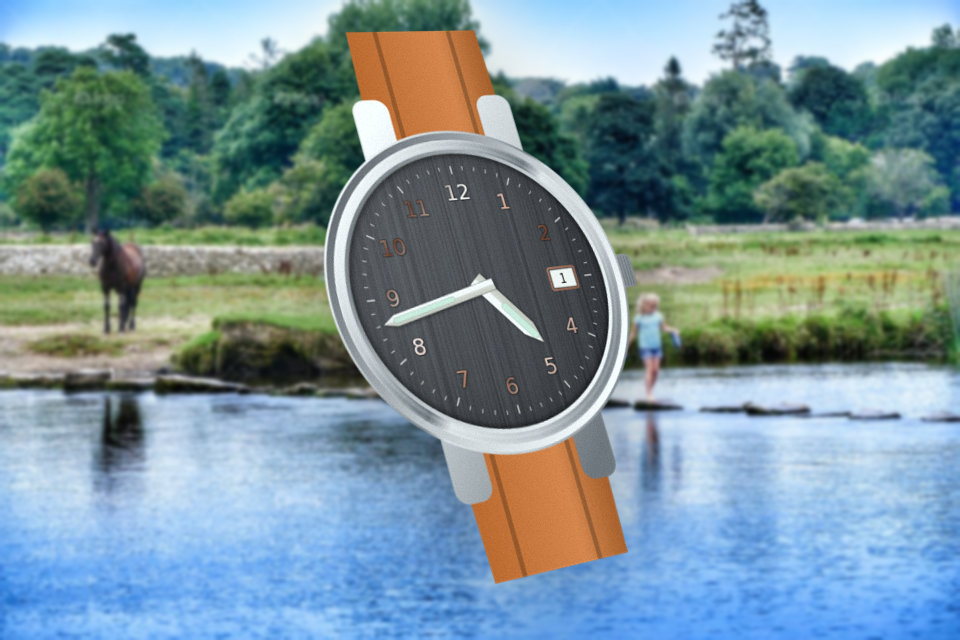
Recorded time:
4 h 43 min
